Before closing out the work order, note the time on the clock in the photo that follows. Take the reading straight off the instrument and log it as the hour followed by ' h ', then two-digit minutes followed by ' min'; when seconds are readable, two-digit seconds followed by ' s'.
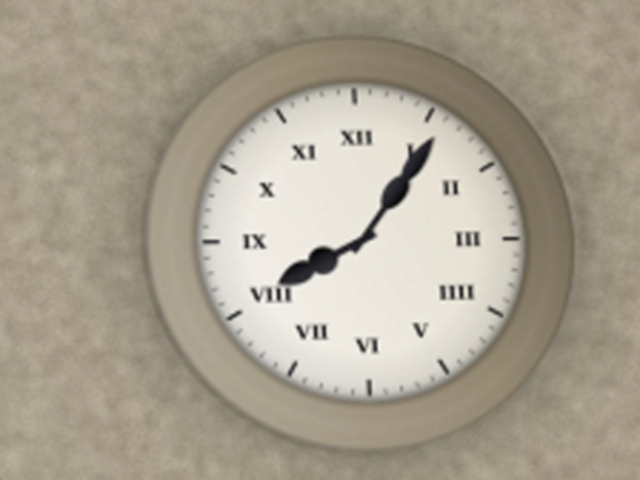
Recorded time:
8 h 06 min
